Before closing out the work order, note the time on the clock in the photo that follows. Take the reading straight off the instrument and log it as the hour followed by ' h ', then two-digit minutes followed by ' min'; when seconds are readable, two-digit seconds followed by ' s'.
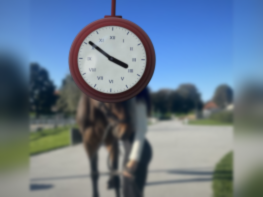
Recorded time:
3 h 51 min
